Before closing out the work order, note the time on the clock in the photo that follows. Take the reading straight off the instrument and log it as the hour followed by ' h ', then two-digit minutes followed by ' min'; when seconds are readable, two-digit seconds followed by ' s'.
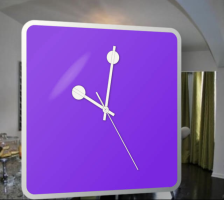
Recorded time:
10 h 01 min 25 s
